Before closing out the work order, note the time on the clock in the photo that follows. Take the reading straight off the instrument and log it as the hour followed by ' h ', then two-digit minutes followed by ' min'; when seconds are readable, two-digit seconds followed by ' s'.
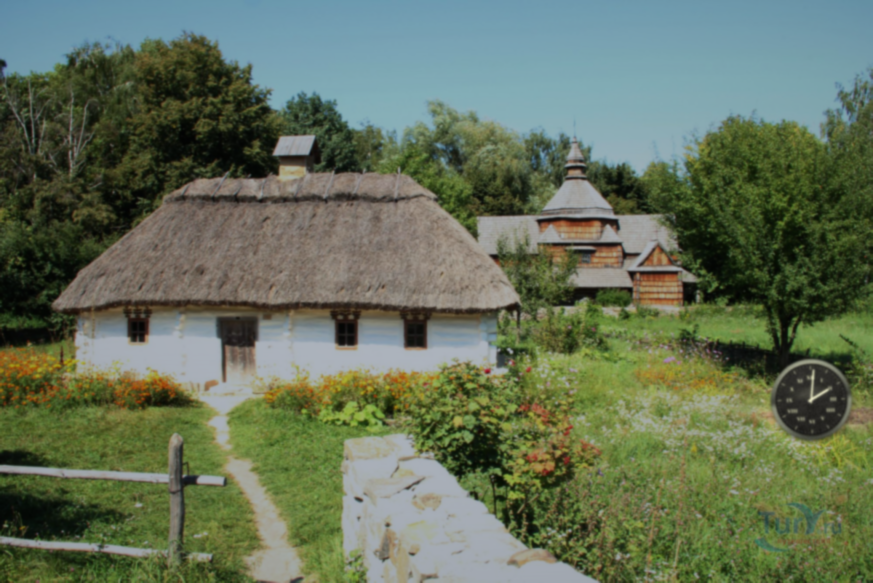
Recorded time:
2 h 01 min
